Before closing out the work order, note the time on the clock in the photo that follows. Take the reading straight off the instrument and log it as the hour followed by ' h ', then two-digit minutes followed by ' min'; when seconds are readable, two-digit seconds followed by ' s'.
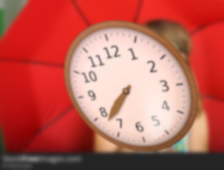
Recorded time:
7 h 38 min
